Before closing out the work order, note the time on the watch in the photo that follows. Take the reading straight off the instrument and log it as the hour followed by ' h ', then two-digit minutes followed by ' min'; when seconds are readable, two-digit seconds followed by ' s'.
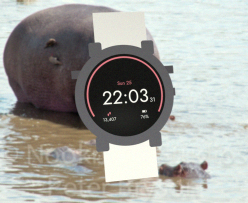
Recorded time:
22 h 03 min
